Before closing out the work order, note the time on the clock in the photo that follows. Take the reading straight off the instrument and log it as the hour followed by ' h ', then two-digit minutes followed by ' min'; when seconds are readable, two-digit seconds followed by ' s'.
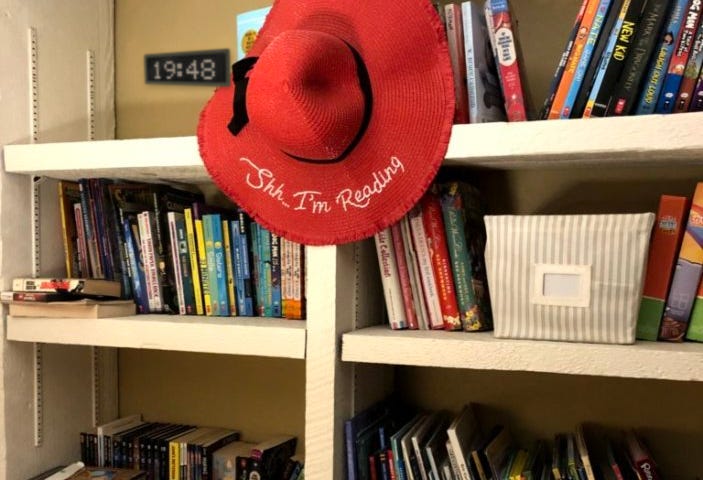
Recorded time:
19 h 48 min
